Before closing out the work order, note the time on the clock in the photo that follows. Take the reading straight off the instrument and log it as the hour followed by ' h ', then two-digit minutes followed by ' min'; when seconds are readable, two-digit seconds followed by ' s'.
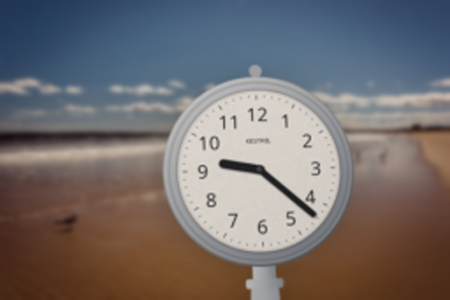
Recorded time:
9 h 22 min
